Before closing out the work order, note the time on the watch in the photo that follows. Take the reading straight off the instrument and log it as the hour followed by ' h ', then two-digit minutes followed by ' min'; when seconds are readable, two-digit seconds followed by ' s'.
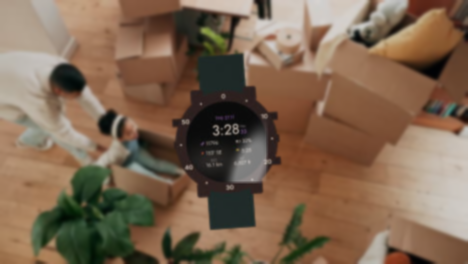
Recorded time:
3 h 28 min
